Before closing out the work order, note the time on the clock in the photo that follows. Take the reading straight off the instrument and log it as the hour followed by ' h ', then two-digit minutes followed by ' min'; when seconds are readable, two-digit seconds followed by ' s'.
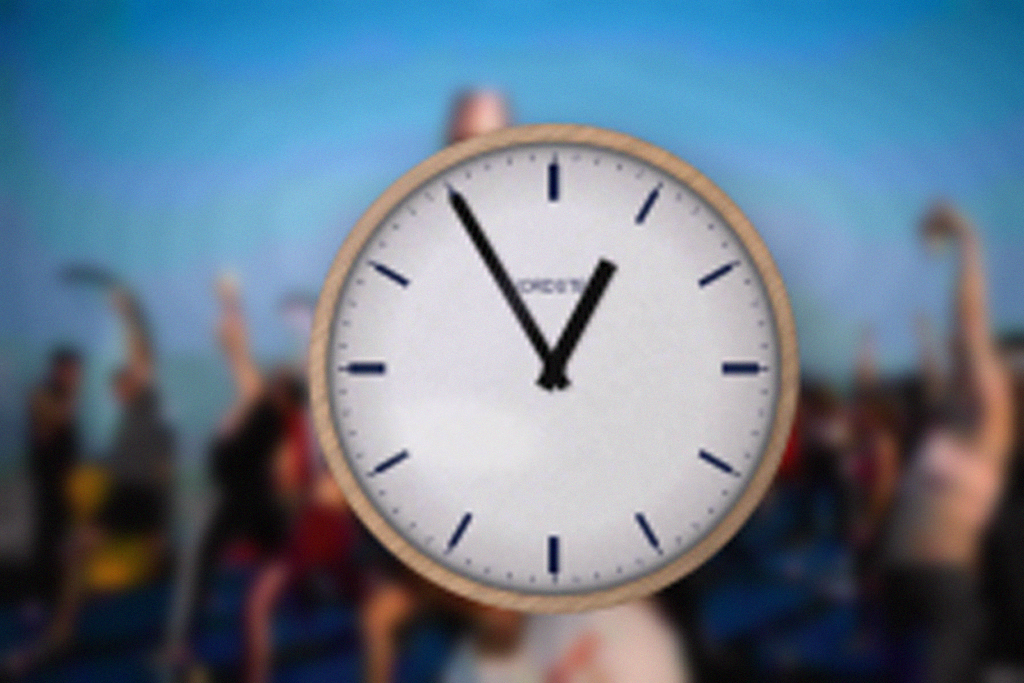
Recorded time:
12 h 55 min
